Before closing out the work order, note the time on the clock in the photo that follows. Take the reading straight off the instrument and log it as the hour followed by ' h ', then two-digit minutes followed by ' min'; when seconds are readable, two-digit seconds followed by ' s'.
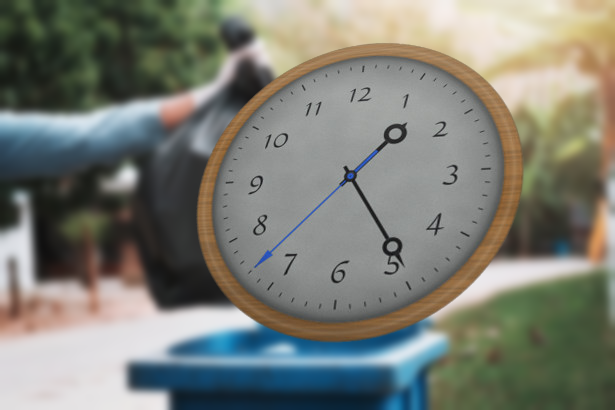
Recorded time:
1 h 24 min 37 s
